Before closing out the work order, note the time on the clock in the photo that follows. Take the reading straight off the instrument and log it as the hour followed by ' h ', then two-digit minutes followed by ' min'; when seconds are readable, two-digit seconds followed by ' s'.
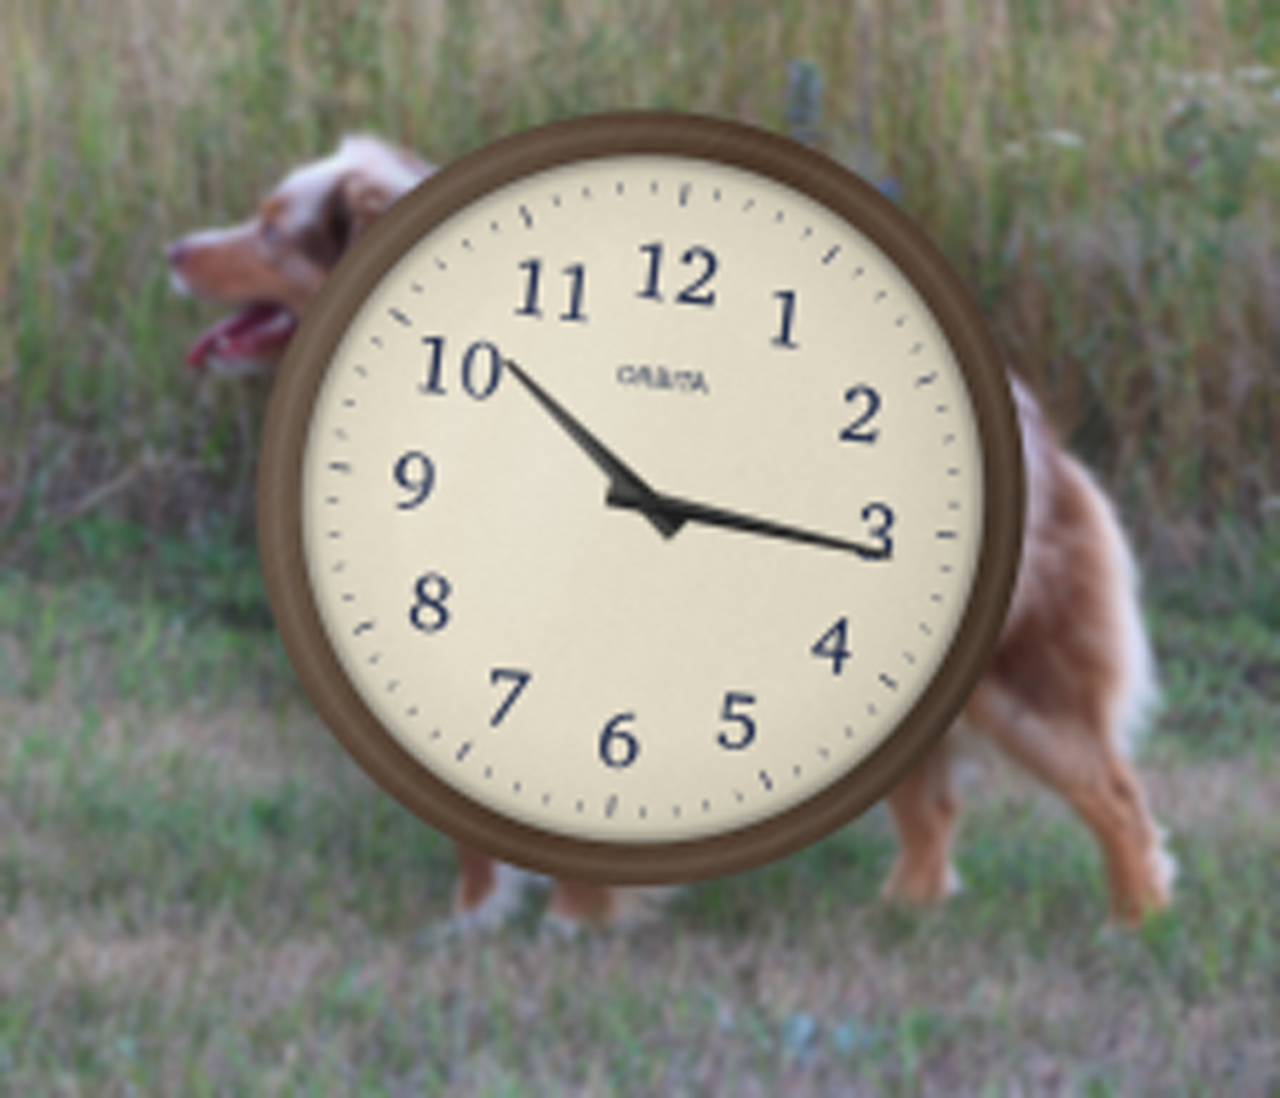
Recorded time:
10 h 16 min
